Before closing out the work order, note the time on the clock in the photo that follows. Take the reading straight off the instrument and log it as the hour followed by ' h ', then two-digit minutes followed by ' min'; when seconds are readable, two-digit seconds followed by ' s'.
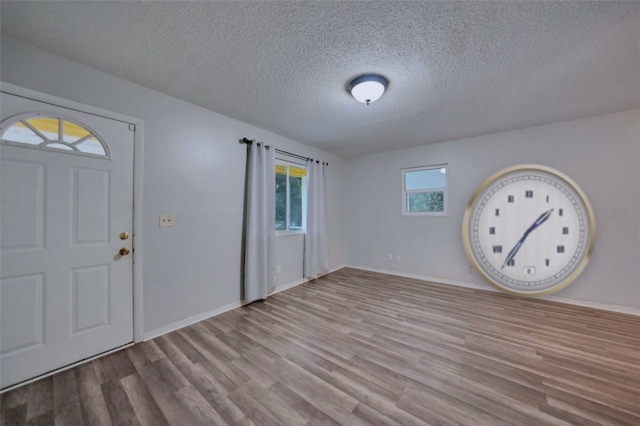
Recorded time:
1 h 36 min
